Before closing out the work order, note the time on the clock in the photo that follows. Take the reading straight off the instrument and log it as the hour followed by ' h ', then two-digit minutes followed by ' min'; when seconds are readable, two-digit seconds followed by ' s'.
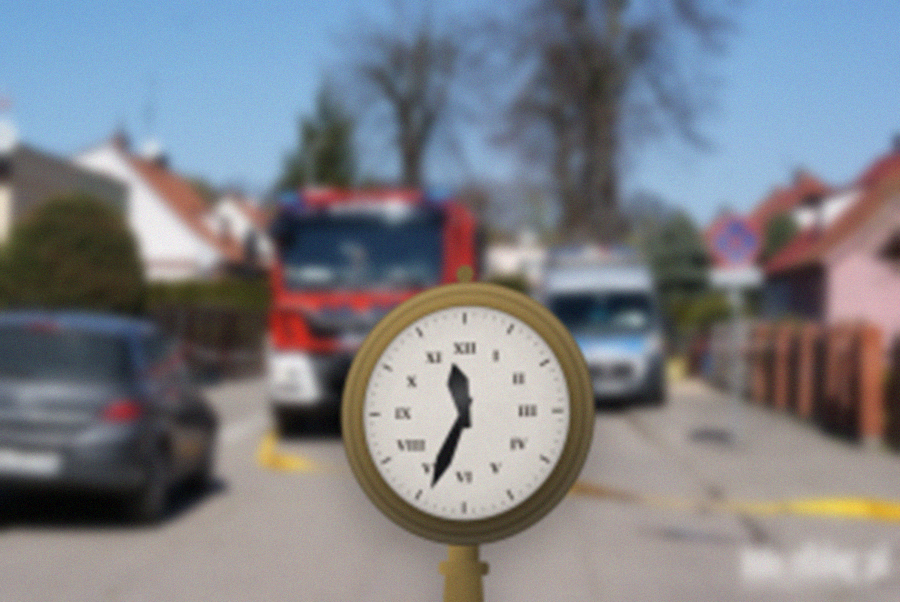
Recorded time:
11 h 34 min
